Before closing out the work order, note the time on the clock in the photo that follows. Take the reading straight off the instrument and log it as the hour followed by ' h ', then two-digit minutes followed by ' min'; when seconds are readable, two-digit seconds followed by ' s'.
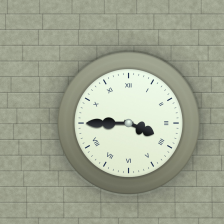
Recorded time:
3 h 45 min
